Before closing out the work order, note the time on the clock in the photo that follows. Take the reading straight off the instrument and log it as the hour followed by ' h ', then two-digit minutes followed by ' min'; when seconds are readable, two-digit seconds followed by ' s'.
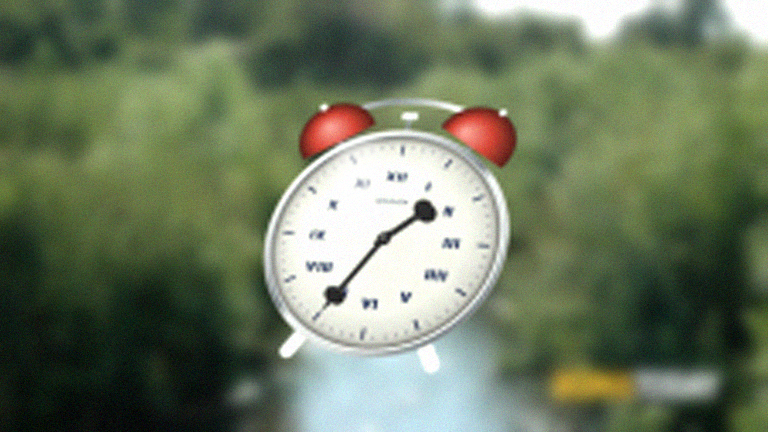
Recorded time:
1 h 35 min
